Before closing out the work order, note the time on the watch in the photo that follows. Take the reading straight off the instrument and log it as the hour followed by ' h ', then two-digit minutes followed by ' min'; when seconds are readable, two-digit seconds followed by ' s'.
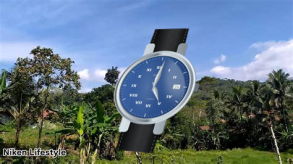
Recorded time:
5 h 01 min
